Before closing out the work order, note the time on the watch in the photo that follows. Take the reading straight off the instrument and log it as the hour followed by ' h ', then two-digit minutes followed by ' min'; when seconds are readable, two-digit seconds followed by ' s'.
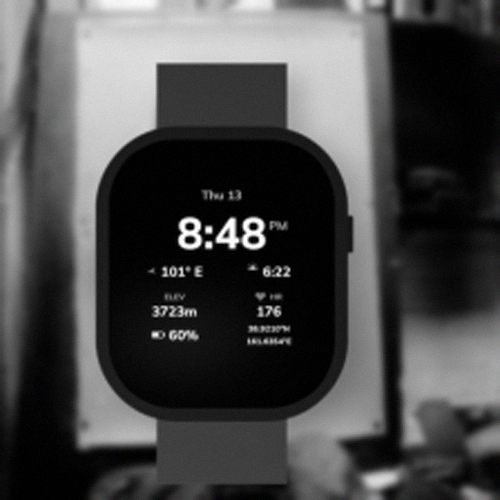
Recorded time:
8 h 48 min
